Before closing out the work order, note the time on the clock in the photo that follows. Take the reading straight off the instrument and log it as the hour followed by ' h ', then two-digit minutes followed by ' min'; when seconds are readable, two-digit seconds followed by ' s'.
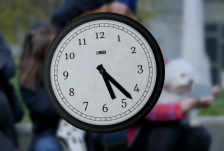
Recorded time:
5 h 23 min
